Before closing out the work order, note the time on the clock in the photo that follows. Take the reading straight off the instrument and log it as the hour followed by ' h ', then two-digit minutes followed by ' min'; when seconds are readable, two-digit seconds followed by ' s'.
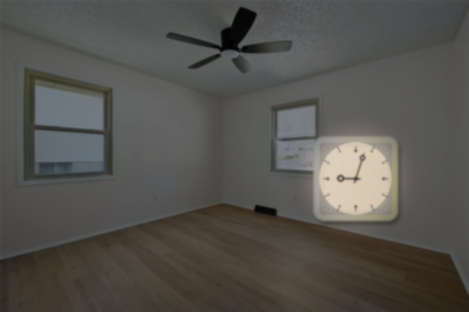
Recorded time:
9 h 03 min
